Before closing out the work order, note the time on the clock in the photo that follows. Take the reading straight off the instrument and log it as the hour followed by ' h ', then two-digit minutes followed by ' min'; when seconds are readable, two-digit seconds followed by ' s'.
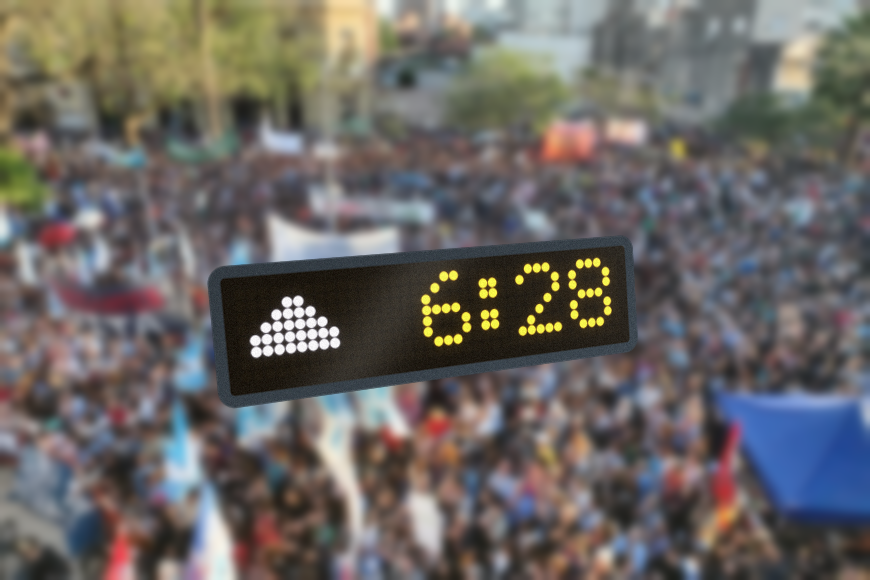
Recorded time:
6 h 28 min
